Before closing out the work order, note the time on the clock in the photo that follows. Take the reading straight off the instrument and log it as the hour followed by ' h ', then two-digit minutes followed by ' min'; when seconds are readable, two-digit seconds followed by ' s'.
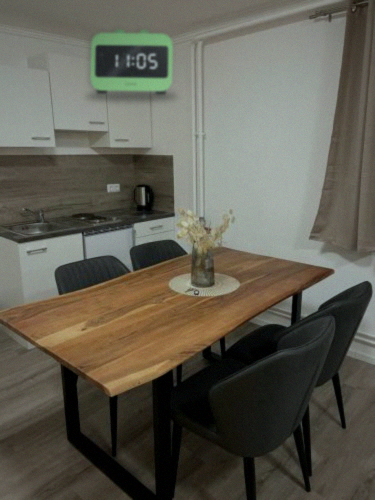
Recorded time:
11 h 05 min
